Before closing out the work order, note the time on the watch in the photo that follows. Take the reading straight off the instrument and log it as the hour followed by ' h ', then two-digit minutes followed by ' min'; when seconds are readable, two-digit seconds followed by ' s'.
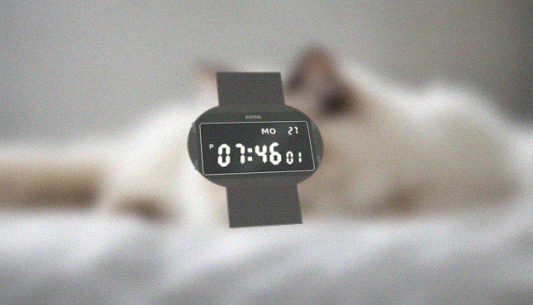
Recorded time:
7 h 46 min 01 s
